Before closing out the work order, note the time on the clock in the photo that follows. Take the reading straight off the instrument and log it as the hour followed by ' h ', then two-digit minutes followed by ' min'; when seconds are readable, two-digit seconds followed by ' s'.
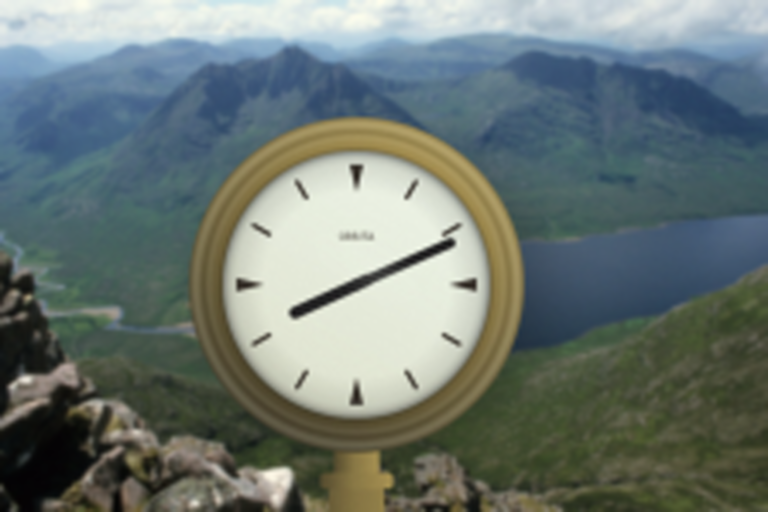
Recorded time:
8 h 11 min
